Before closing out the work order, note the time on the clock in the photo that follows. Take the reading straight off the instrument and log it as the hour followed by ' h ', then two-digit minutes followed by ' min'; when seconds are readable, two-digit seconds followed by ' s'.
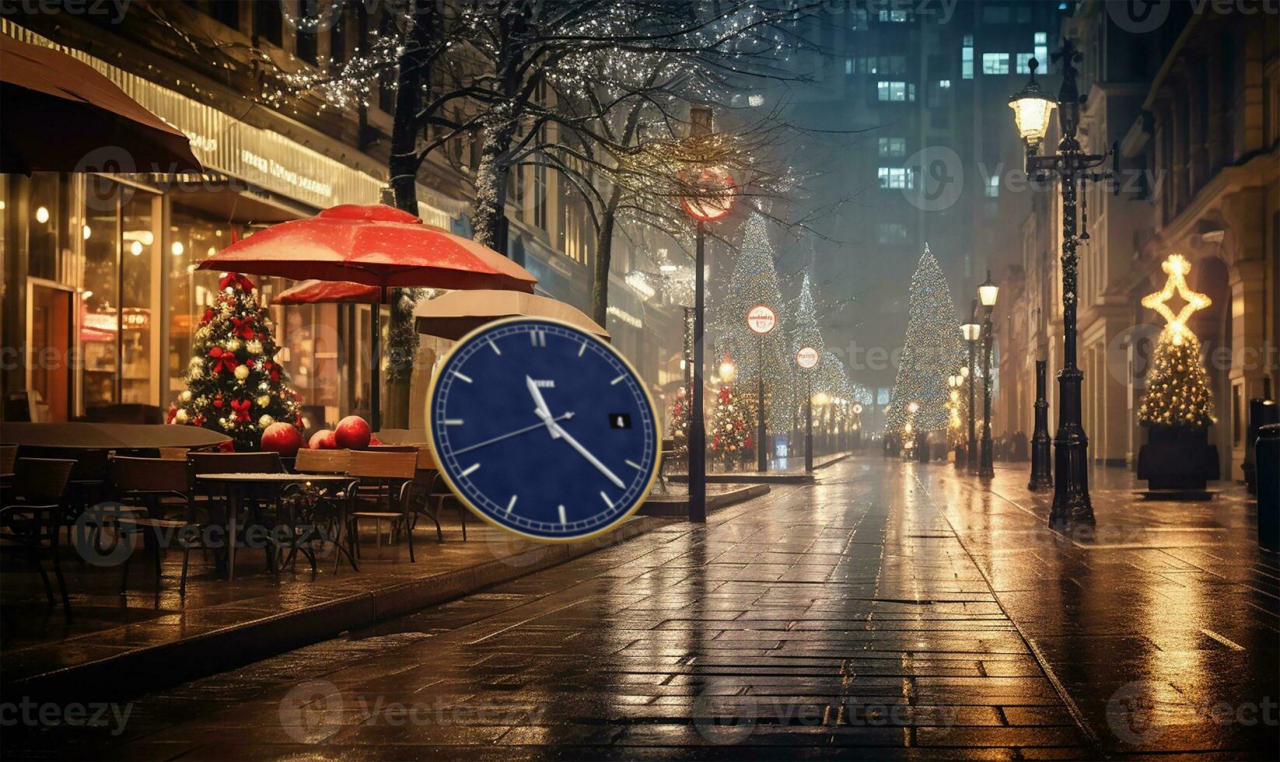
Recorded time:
11 h 22 min 42 s
